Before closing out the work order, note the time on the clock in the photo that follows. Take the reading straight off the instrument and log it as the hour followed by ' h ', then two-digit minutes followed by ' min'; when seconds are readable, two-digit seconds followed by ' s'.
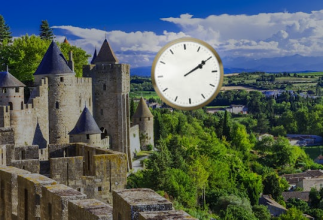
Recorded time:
2 h 10 min
